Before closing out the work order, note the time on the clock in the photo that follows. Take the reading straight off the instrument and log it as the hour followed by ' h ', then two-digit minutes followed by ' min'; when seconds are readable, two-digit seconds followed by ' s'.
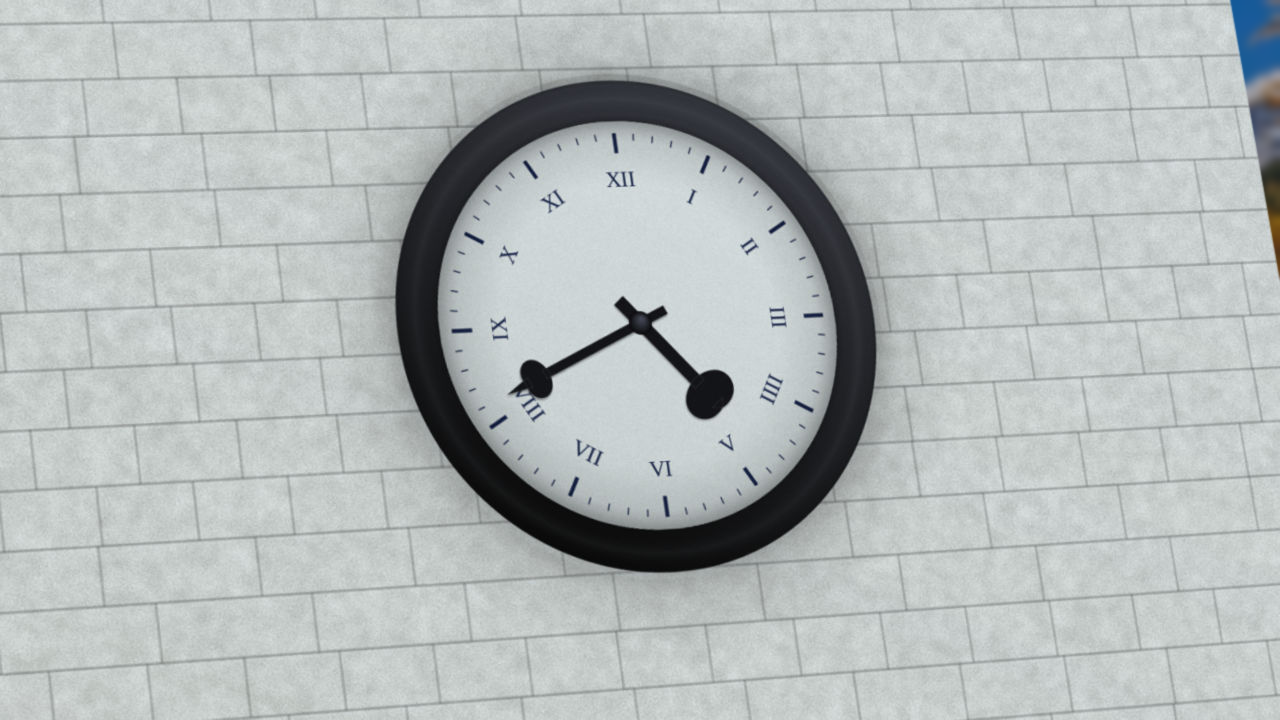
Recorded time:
4 h 41 min
